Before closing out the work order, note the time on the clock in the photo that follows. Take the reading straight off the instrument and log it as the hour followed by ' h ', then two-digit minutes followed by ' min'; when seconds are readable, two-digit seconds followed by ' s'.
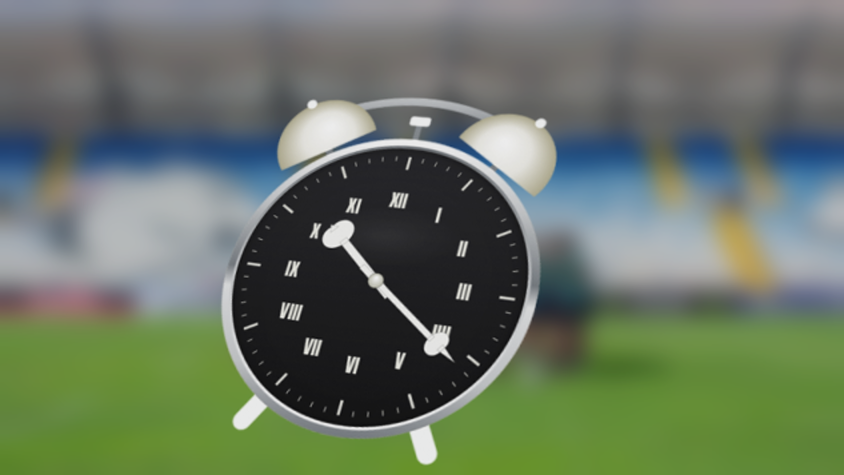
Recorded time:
10 h 21 min
